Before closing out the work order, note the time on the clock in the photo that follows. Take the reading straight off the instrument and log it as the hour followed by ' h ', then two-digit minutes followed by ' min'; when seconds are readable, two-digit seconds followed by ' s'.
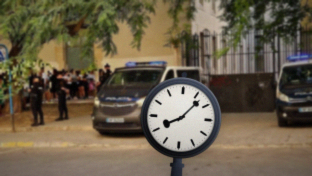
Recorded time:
8 h 07 min
